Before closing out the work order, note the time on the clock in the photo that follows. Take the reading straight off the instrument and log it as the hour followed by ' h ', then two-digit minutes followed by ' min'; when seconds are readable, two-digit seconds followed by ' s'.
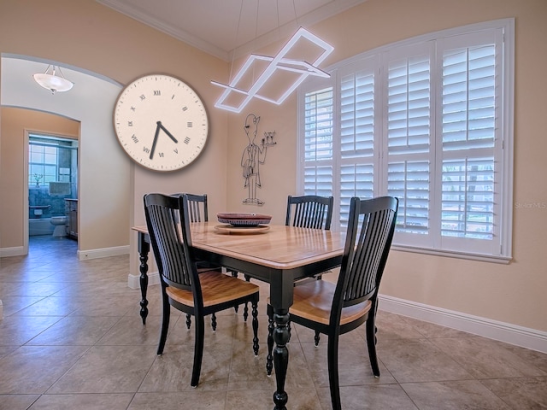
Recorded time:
4 h 33 min
